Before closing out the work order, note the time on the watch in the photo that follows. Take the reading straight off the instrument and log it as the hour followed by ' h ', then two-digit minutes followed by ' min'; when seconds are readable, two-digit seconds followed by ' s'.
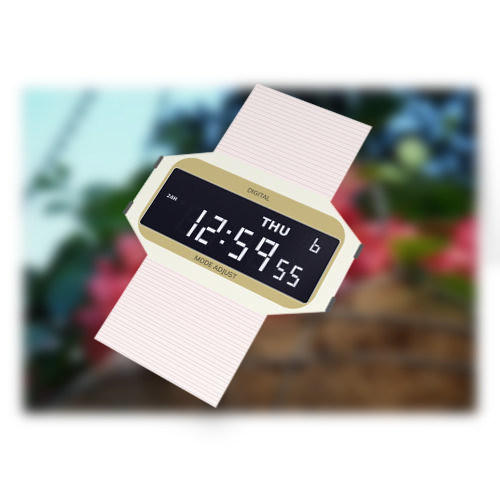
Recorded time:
12 h 59 min 55 s
